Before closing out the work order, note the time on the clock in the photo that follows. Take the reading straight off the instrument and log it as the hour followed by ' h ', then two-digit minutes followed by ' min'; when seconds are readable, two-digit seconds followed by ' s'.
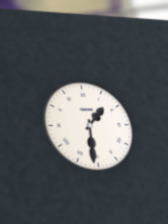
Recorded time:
1 h 31 min
